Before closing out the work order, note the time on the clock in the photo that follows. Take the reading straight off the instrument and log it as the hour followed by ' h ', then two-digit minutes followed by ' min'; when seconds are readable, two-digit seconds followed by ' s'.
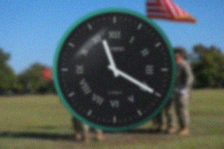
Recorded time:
11 h 20 min
